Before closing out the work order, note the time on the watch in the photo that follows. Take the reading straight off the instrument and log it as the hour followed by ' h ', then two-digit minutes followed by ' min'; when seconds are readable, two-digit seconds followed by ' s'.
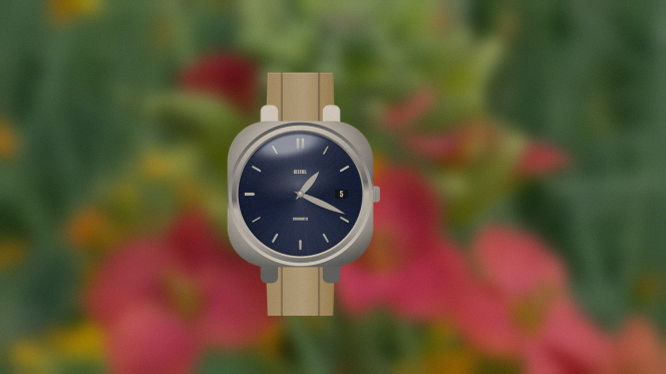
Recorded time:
1 h 19 min
